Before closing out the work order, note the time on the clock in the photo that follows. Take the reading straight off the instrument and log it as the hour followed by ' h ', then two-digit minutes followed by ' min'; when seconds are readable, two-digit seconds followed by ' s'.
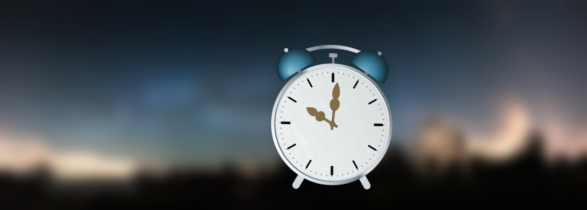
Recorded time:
10 h 01 min
